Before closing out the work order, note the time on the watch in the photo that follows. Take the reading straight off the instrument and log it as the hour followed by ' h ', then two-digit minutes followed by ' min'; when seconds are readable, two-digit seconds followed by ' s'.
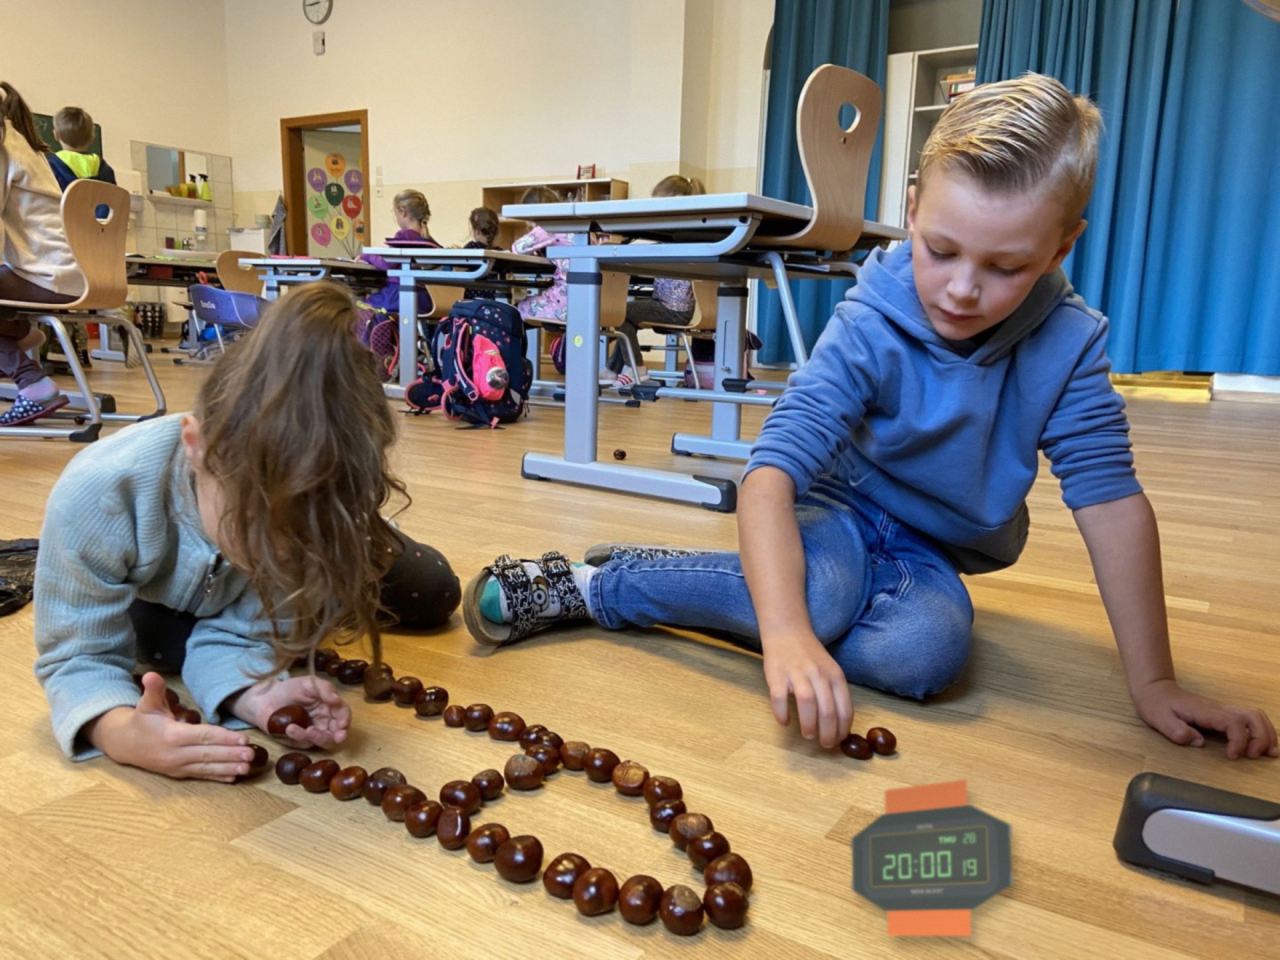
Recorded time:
20 h 00 min 19 s
